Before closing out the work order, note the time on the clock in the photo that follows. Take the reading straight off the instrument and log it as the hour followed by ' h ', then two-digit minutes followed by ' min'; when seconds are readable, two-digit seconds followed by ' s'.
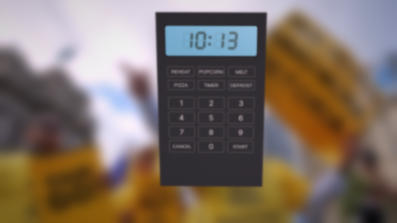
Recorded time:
10 h 13 min
